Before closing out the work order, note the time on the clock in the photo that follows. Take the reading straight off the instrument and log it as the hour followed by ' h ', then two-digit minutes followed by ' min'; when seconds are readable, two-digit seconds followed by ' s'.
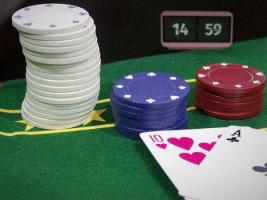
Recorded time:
14 h 59 min
